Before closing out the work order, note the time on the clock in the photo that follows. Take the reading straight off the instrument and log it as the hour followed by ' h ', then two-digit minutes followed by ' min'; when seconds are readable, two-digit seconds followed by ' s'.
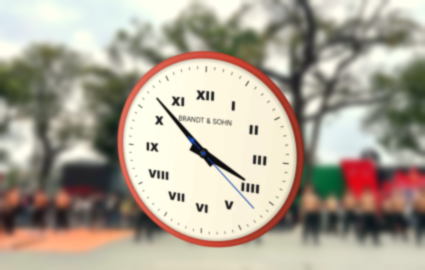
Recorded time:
3 h 52 min 22 s
